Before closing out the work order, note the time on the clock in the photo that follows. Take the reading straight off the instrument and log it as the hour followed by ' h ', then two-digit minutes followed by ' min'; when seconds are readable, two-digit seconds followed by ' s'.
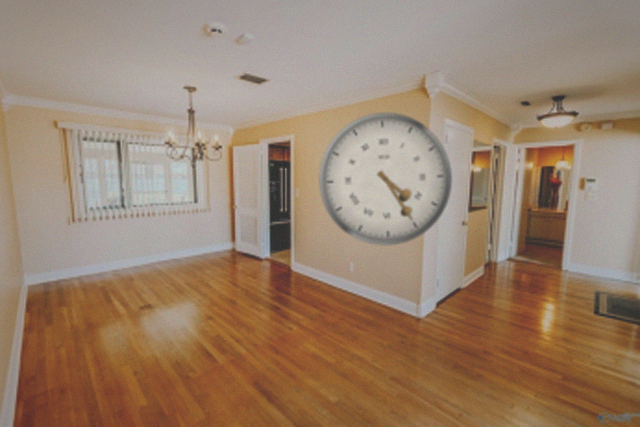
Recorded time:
4 h 25 min
